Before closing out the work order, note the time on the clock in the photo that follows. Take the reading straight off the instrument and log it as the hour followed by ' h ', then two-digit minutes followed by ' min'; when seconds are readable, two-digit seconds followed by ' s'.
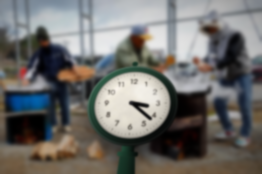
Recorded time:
3 h 22 min
